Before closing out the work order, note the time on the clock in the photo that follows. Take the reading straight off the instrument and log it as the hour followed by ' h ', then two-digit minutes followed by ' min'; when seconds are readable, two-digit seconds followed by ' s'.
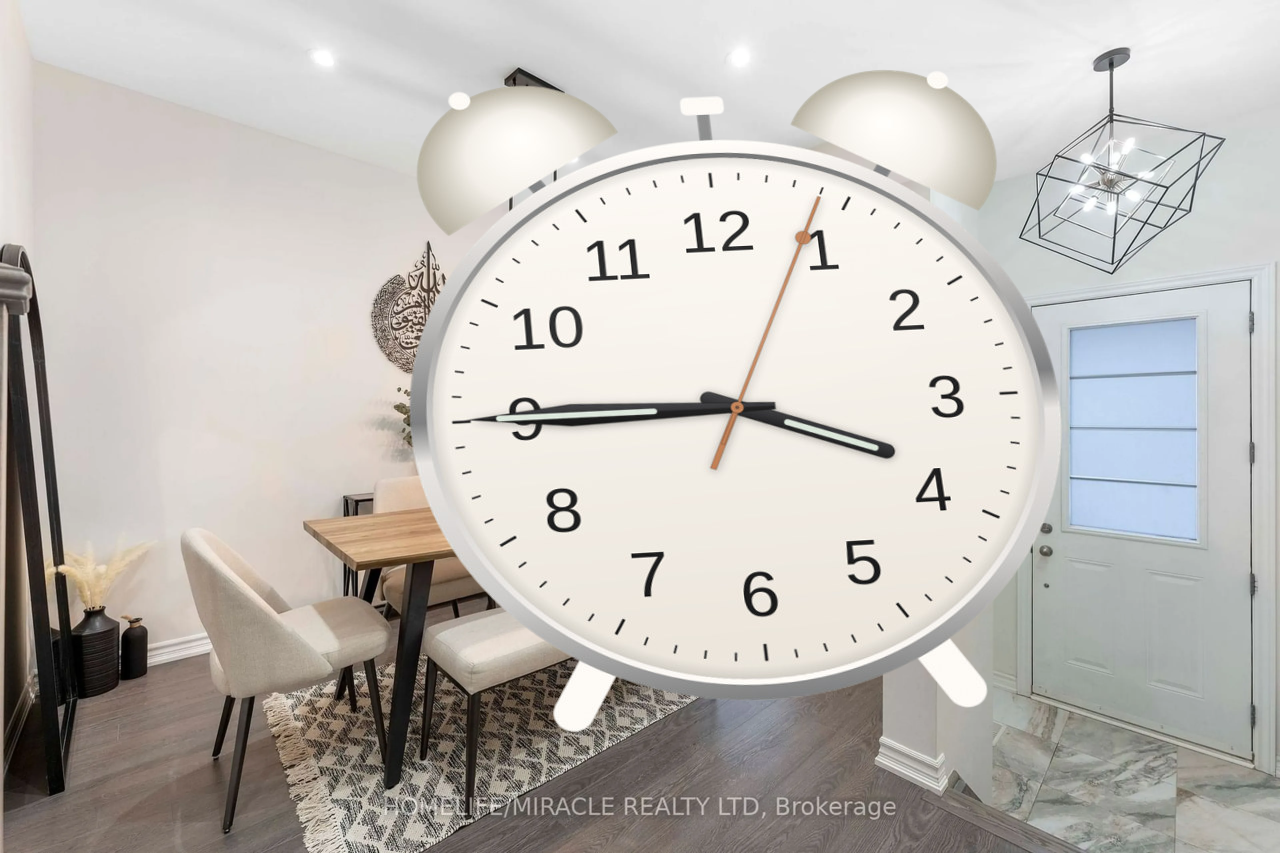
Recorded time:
3 h 45 min 04 s
